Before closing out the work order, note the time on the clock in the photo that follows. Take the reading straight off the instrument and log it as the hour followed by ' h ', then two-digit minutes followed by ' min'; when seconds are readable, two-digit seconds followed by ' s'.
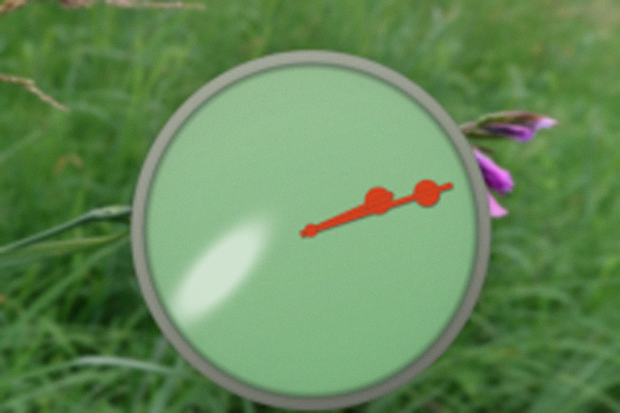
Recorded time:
2 h 12 min
